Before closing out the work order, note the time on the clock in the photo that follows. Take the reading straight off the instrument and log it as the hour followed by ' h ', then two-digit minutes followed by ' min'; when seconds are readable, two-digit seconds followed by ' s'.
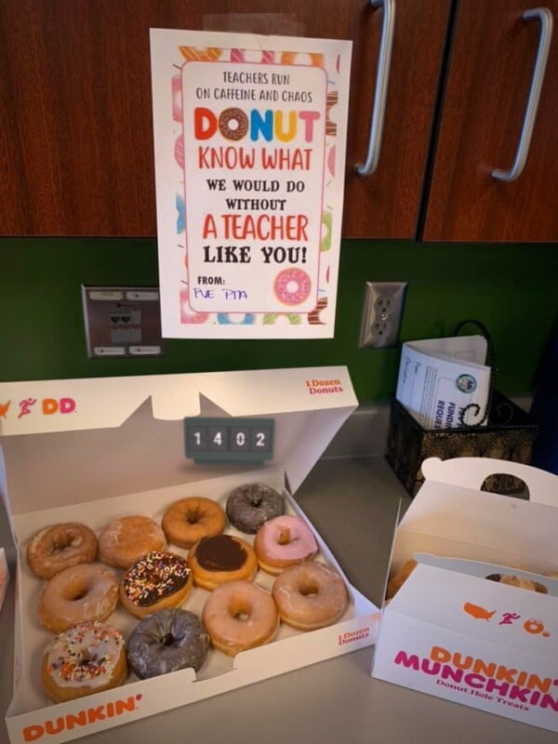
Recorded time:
14 h 02 min
